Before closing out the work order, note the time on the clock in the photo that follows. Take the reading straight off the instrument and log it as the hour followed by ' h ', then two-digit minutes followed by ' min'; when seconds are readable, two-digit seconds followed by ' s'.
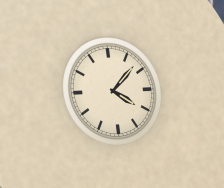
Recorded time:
4 h 08 min
